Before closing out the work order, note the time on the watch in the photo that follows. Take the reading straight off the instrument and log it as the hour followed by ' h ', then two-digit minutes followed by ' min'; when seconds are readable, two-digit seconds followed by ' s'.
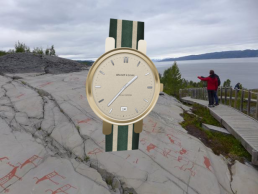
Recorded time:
1 h 37 min
